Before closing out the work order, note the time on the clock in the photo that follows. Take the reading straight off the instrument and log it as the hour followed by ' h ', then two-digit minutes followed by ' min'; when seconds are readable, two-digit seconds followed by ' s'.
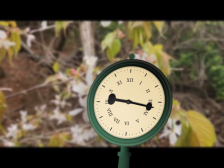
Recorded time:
9 h 17 min
